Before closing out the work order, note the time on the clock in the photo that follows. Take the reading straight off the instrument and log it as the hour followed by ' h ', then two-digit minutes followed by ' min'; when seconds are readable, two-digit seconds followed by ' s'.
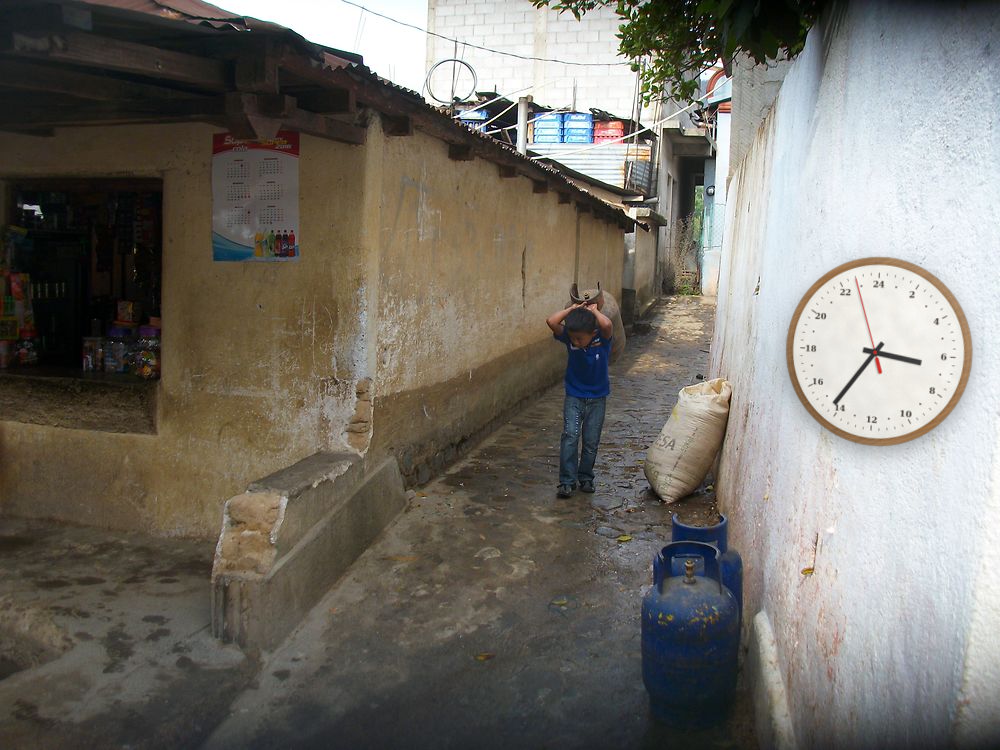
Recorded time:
6 h 35 min 57 s
